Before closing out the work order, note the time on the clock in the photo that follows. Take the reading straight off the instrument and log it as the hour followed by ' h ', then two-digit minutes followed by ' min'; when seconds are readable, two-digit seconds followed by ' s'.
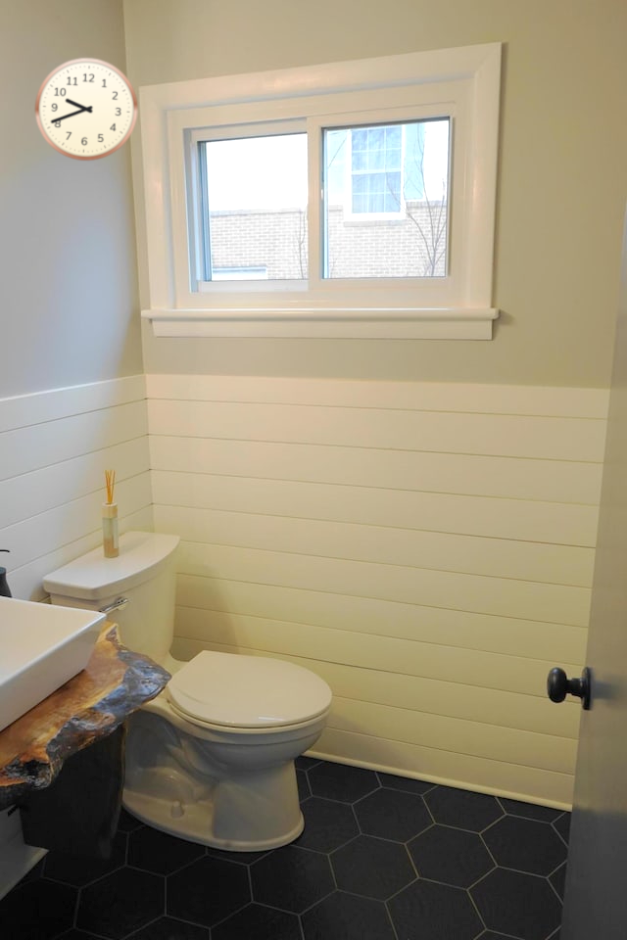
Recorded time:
9 h 41 min
